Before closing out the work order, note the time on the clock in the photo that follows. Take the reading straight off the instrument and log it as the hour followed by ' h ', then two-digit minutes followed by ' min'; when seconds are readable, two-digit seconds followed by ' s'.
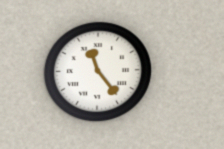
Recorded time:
11 h 24 min
